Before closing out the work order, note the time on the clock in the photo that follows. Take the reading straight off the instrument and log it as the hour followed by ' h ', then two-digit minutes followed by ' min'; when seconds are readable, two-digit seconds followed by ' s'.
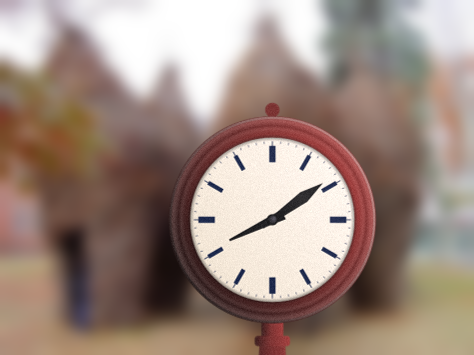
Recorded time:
8 h 09 min
